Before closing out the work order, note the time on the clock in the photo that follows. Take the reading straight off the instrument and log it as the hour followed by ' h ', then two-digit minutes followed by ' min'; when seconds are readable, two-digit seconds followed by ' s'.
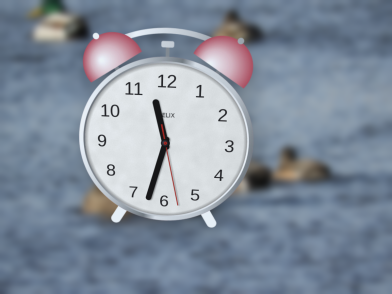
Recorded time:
11 h 32 min 28 s
